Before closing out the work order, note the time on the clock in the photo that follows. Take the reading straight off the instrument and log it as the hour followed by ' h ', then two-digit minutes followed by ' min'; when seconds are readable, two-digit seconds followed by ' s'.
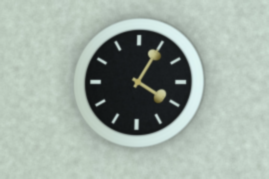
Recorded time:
4 h 05 min
